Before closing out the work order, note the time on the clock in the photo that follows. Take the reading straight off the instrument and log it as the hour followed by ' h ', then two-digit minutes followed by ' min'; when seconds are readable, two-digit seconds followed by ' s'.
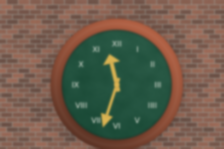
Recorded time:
11 h 33 min
